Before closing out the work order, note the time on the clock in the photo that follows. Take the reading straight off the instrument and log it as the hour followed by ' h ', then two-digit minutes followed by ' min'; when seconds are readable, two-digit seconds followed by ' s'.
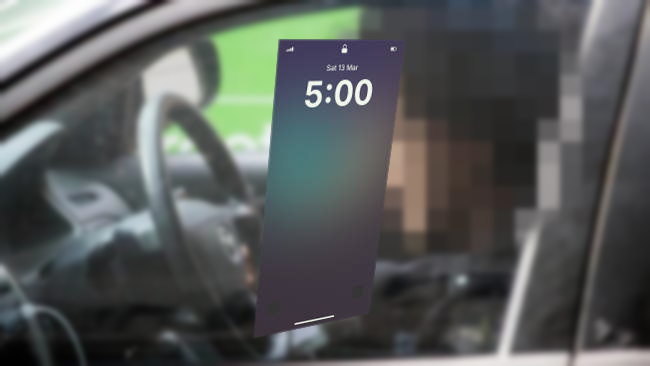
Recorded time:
5 h 00 min
